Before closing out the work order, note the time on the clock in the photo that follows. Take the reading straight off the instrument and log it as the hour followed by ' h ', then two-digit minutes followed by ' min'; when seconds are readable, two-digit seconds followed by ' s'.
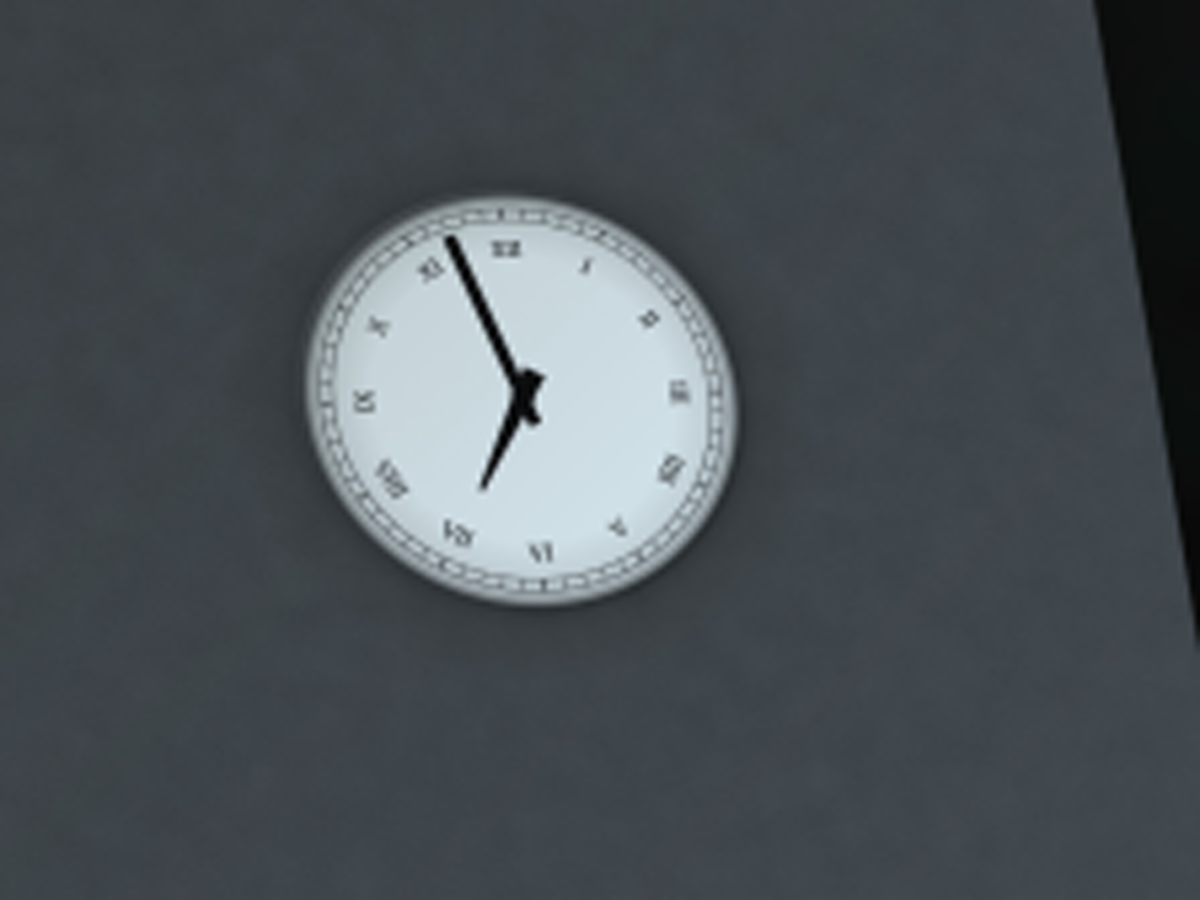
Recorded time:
6 h 57 min
